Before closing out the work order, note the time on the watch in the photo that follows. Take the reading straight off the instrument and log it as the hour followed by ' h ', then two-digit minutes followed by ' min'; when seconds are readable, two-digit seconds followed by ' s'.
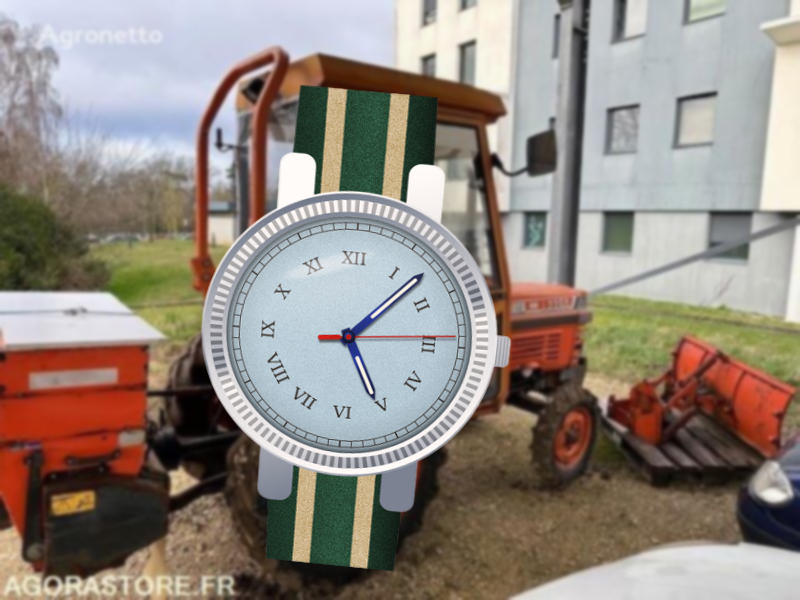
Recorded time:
5 h 07 min 14 s
